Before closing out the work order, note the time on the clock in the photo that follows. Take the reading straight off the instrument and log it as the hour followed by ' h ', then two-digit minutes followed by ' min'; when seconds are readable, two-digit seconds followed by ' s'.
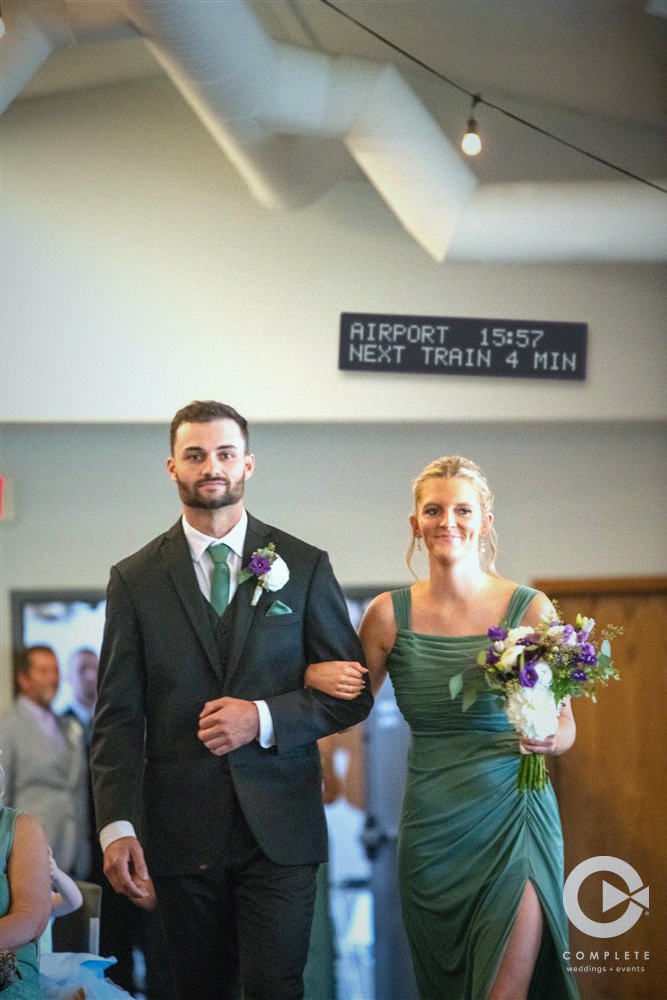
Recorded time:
15 h 57 min
